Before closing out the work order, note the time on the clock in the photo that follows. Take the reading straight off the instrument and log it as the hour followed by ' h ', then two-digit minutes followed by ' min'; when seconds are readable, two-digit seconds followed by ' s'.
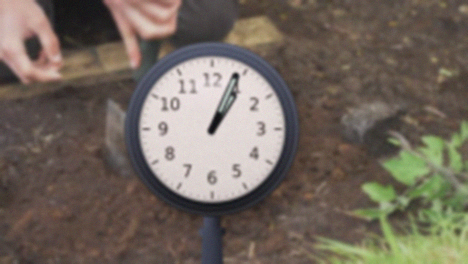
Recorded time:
1 h 04 min
